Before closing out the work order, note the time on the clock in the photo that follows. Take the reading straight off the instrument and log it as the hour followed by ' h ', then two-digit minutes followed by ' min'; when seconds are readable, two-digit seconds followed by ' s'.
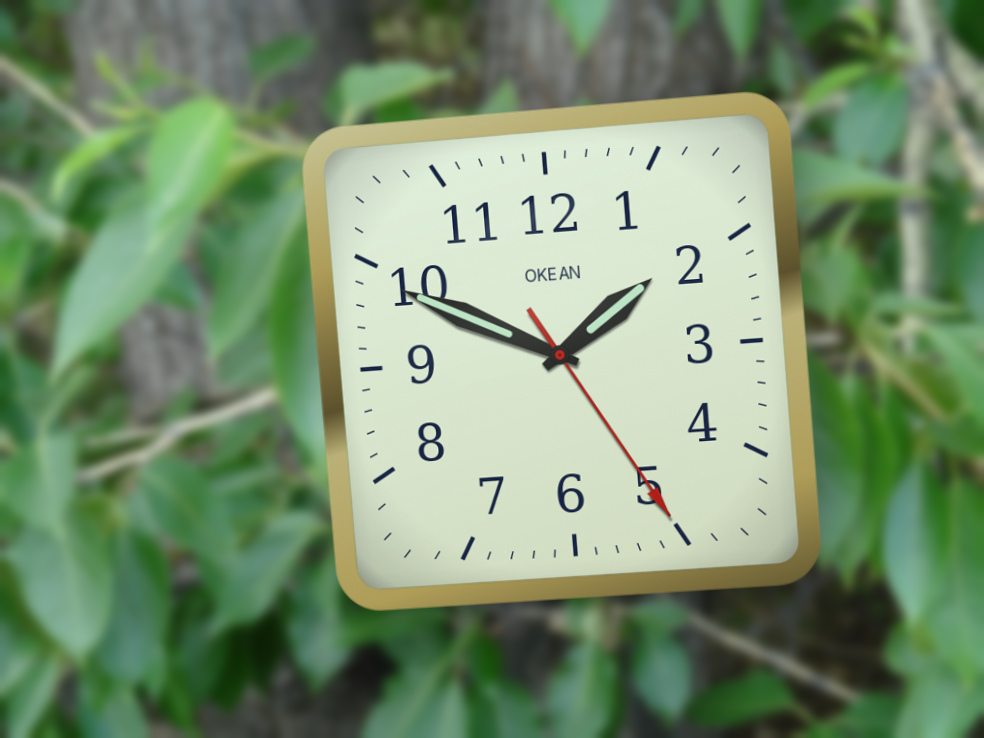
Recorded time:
1 h 49 min 25 s
